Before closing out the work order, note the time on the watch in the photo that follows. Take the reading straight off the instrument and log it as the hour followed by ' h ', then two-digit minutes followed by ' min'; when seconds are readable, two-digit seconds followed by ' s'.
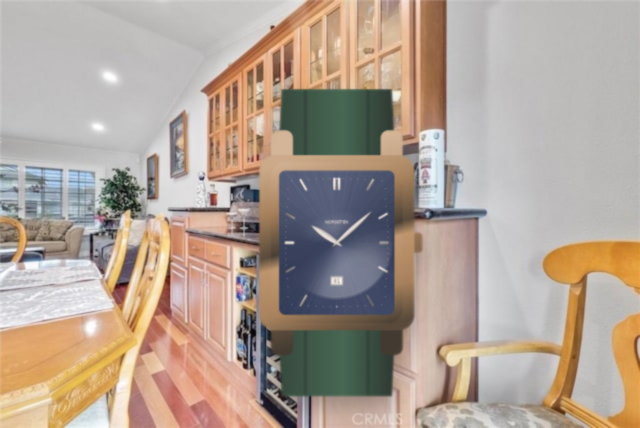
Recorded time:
10 h 08 min
